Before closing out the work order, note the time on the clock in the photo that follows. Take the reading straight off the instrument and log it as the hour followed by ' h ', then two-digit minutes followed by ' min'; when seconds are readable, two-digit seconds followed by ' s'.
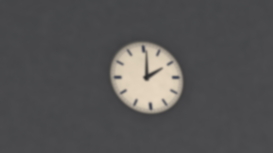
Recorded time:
2 h 01 min
